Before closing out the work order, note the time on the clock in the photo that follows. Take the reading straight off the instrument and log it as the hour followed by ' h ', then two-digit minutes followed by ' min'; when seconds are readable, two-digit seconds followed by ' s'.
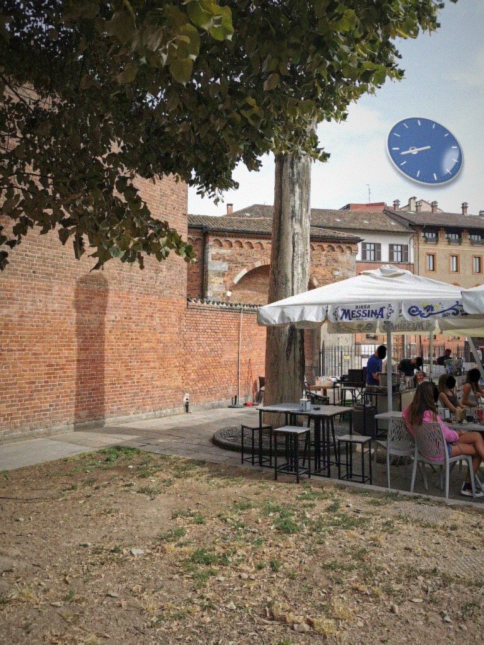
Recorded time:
8 h 43 min
